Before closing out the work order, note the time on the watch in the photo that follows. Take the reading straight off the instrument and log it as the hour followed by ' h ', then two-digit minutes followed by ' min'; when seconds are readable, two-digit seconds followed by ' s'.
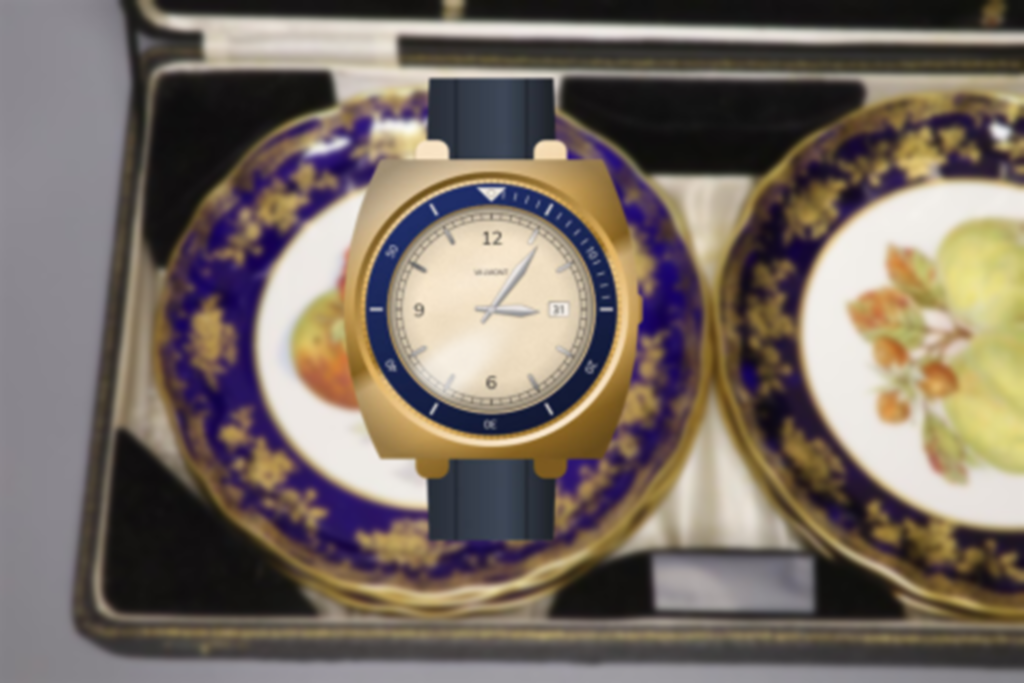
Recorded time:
3 h 06 min
